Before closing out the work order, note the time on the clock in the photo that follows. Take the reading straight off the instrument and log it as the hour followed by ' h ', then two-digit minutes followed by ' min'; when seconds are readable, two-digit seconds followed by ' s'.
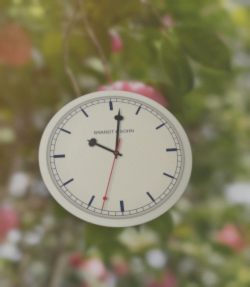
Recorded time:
10 h 01 min 33 s
